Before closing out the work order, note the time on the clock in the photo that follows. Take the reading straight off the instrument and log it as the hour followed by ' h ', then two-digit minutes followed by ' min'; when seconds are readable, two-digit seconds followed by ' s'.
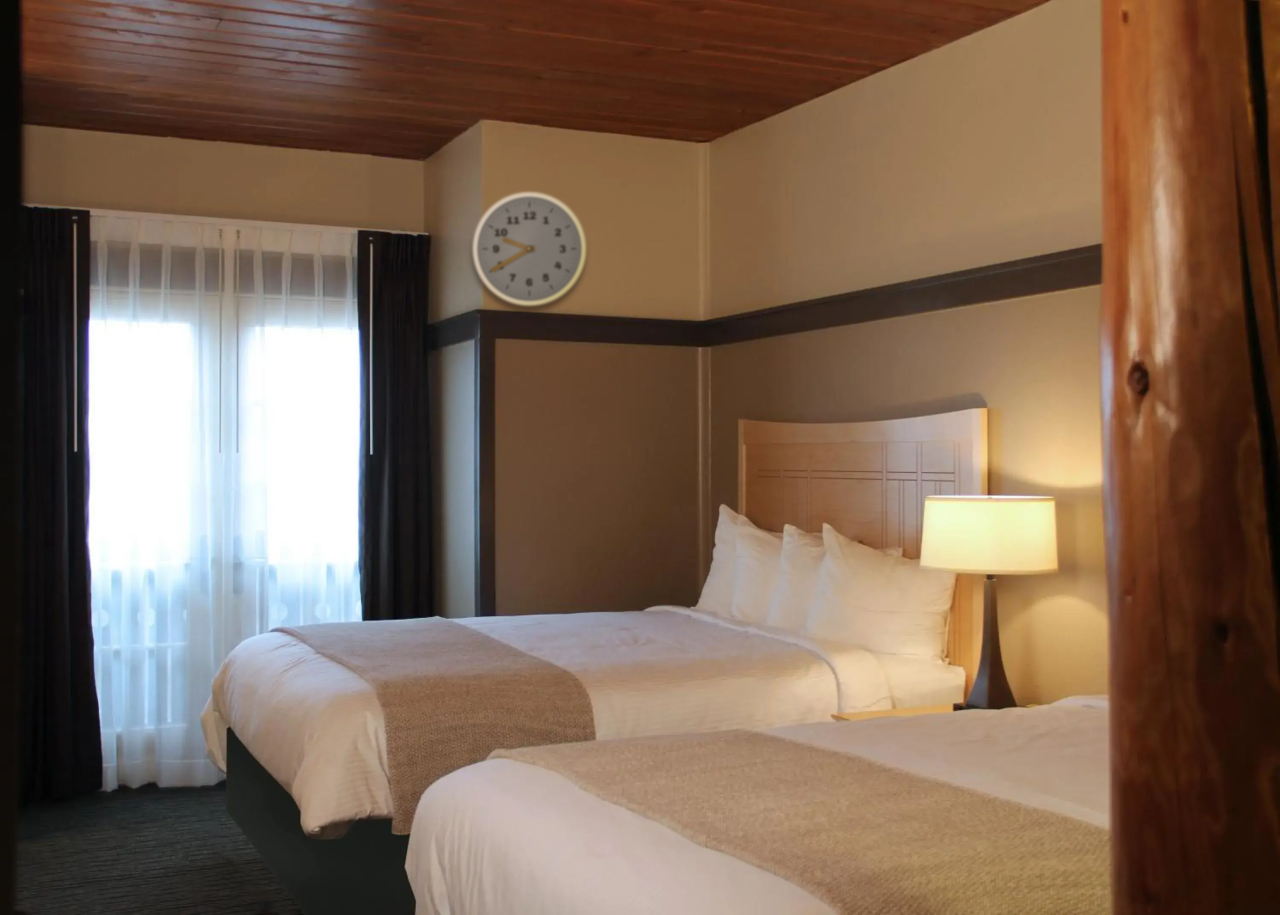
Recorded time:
9 h 40 min
